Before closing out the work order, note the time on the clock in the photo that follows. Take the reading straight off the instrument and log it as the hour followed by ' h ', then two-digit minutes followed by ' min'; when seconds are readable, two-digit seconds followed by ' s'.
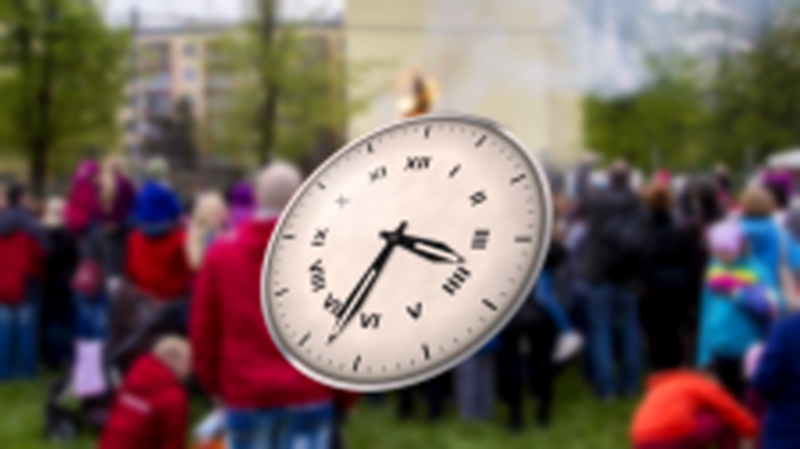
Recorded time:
3 h 33 min
